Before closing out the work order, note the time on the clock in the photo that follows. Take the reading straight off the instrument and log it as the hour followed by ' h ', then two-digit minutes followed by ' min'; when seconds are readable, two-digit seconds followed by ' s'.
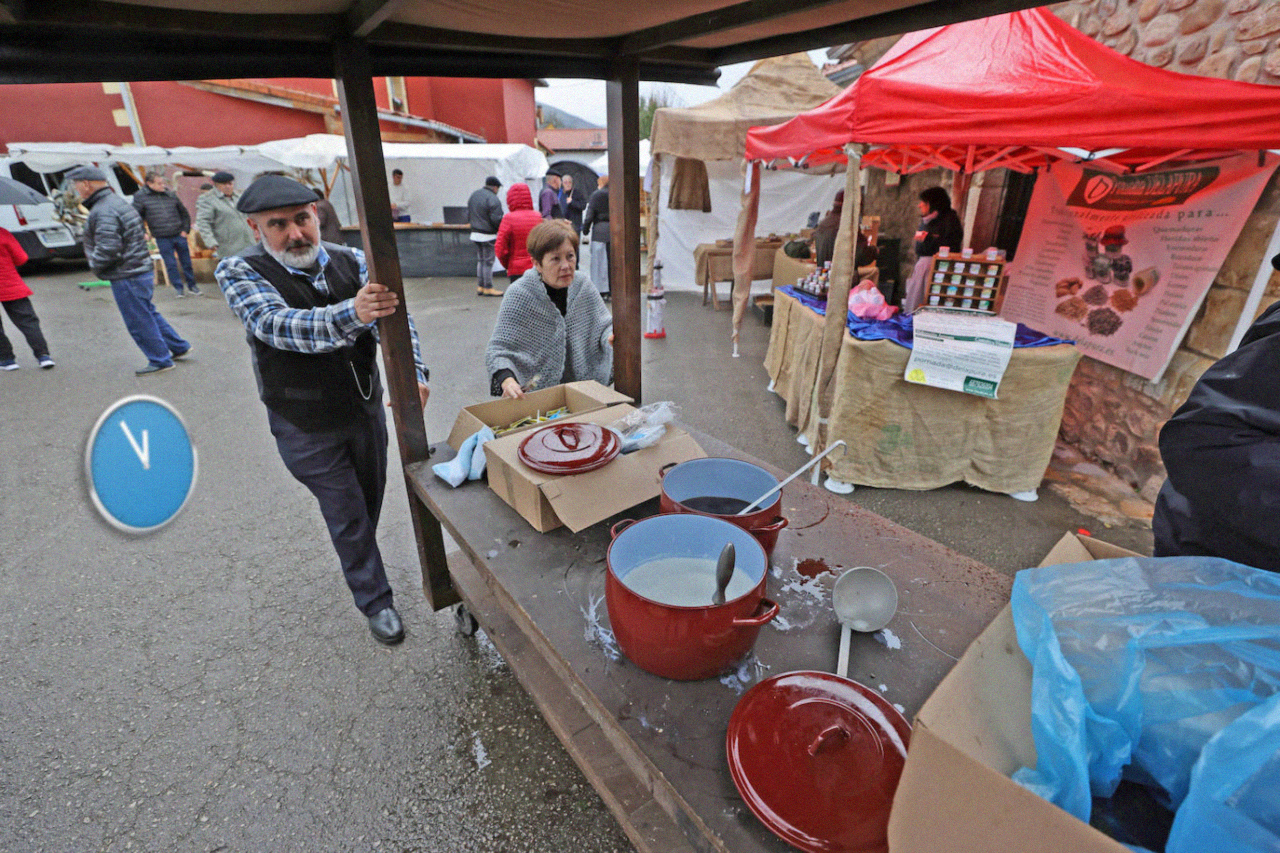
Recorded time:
11 h 54 min
